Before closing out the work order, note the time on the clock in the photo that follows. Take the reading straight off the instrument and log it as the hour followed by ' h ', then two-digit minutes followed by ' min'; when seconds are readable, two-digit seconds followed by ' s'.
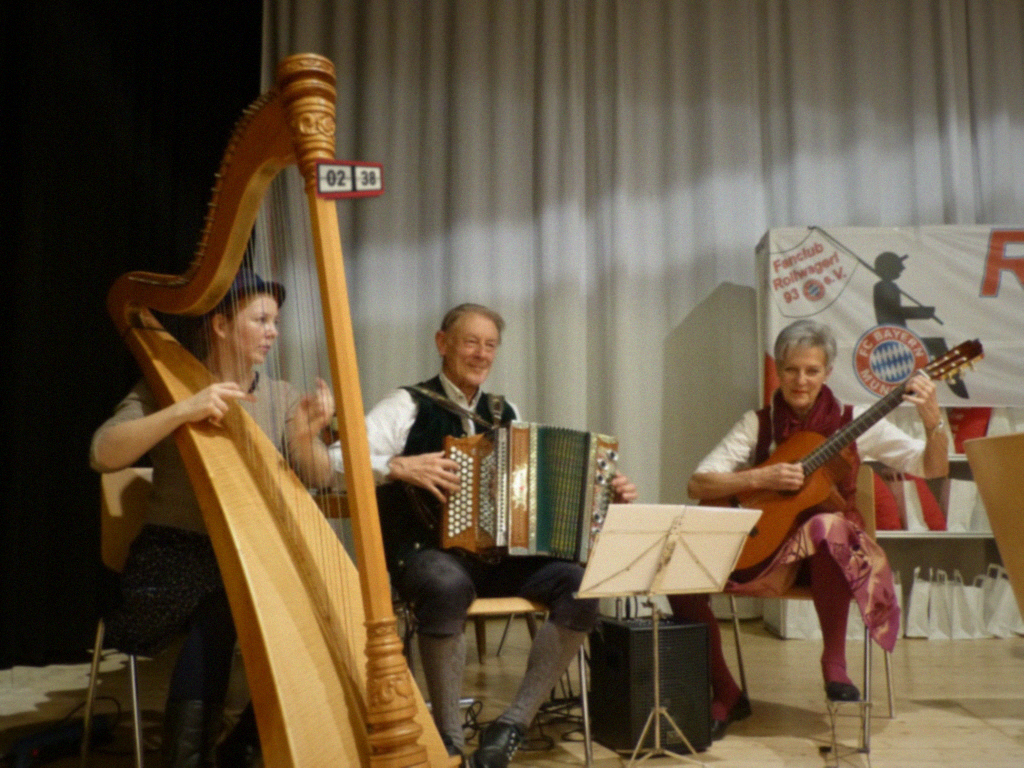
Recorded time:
2 h 38 min
